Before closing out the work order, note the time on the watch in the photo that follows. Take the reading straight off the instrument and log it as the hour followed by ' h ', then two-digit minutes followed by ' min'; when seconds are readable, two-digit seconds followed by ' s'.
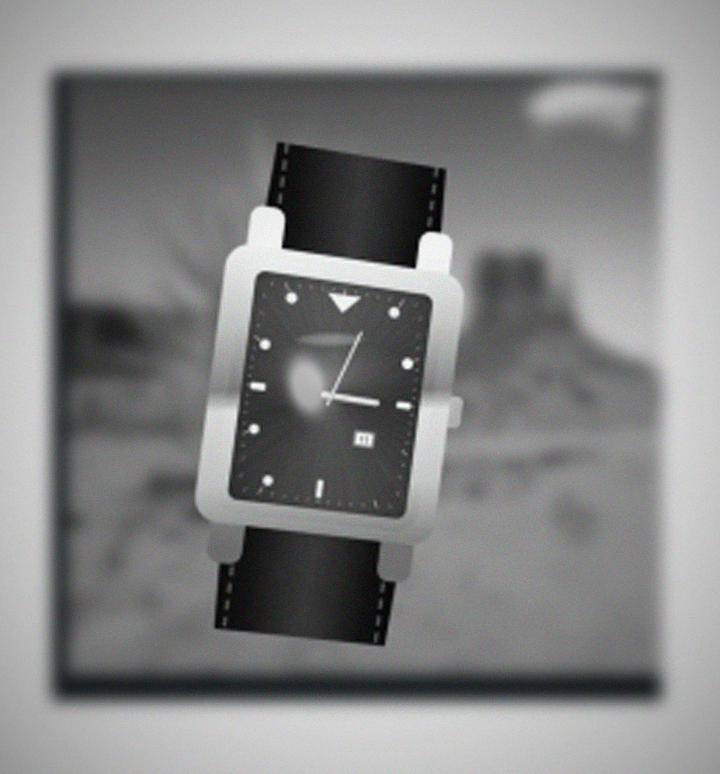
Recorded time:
3 h 03 min
